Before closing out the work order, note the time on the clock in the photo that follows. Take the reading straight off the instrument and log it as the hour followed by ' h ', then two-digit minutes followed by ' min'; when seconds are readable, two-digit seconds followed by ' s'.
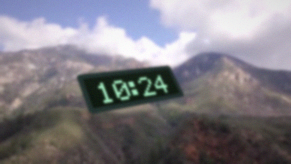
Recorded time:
10 h 24 min
